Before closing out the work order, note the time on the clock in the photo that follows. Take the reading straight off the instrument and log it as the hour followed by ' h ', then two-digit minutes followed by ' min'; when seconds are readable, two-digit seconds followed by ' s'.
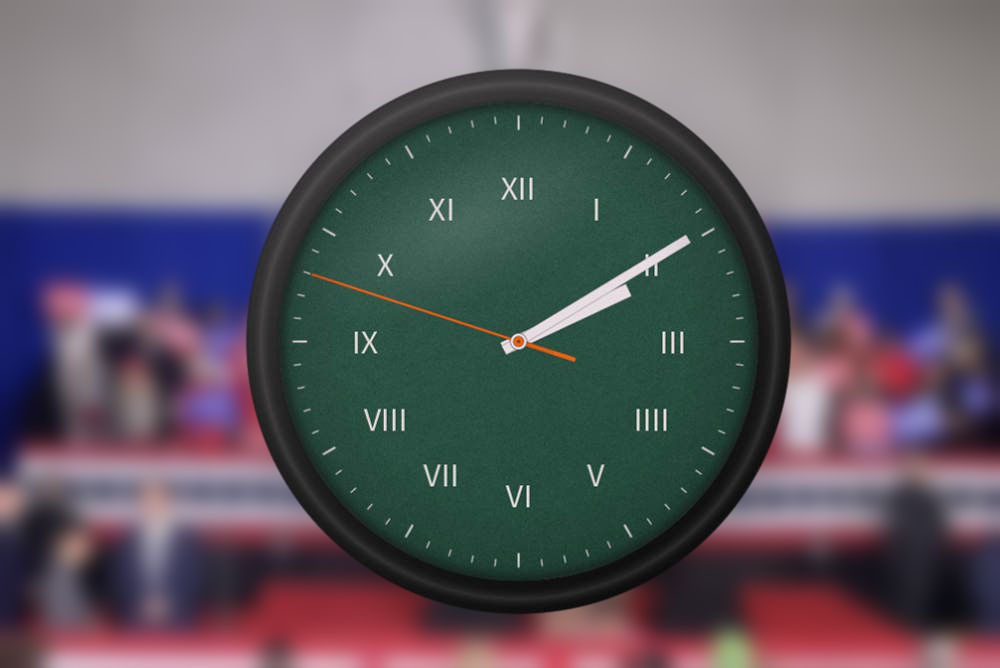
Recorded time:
2 h 09 min 48 s
